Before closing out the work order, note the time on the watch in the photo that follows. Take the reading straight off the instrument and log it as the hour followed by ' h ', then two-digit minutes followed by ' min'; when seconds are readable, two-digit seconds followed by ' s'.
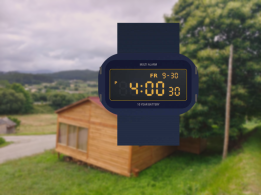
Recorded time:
4 h 00 min 30 s
